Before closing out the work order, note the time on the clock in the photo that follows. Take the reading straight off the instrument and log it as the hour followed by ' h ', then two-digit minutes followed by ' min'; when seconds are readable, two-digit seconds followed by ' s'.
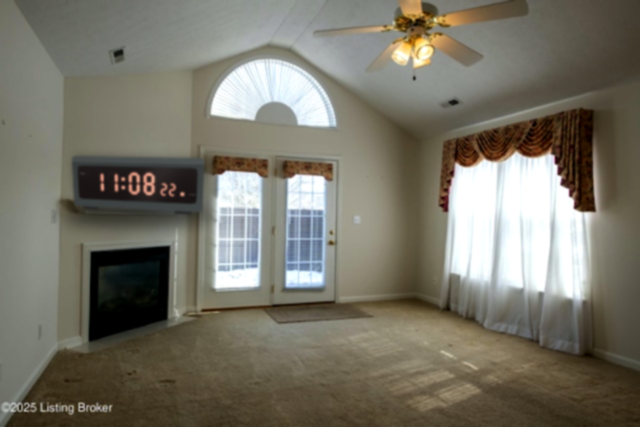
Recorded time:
11 h 08 min 22 s
